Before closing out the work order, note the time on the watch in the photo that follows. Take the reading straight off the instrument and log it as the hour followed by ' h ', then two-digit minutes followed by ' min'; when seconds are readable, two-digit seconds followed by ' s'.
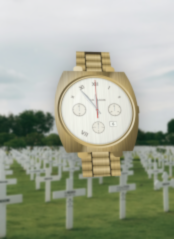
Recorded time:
11 h 54 min
